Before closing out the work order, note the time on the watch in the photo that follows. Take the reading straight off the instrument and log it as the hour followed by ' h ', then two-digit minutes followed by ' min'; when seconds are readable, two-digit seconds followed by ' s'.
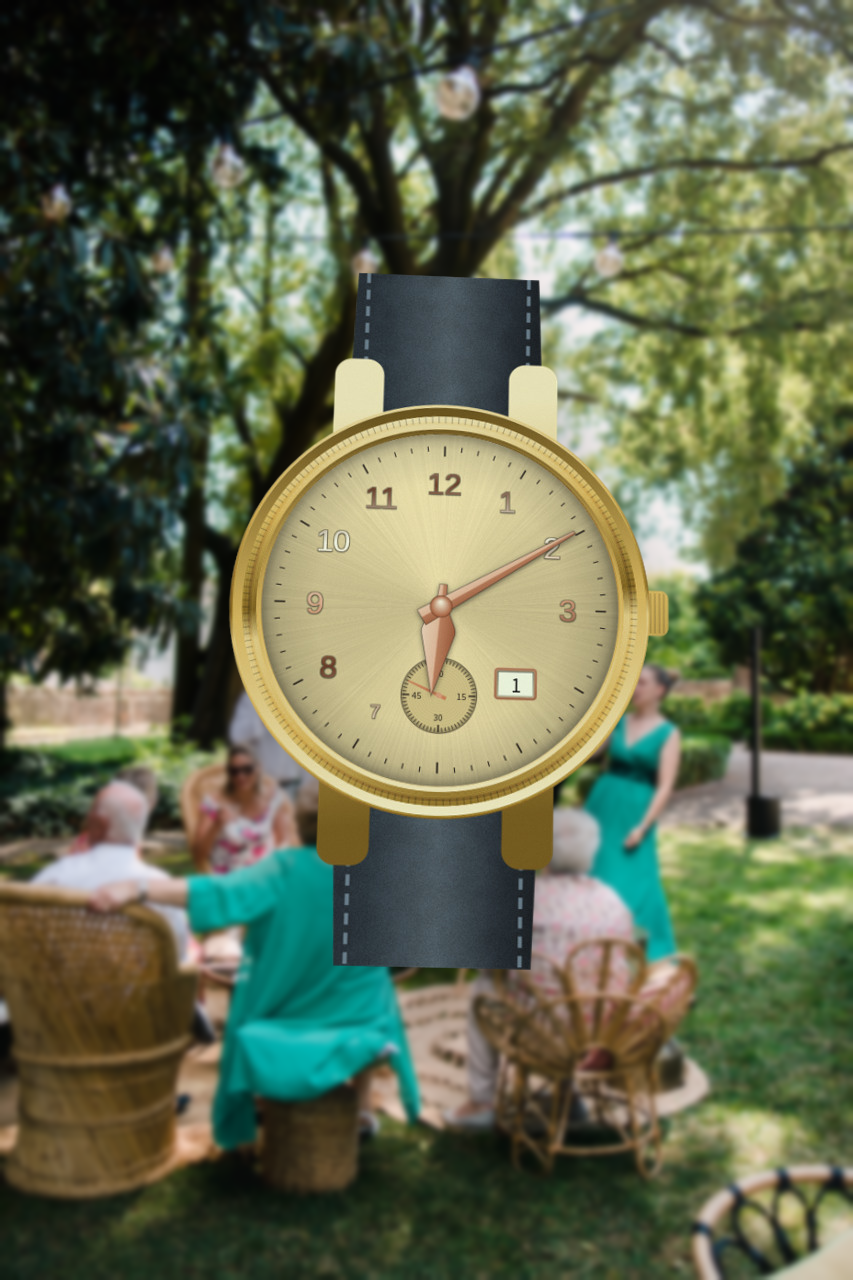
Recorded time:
6 h 09 min 49 s
